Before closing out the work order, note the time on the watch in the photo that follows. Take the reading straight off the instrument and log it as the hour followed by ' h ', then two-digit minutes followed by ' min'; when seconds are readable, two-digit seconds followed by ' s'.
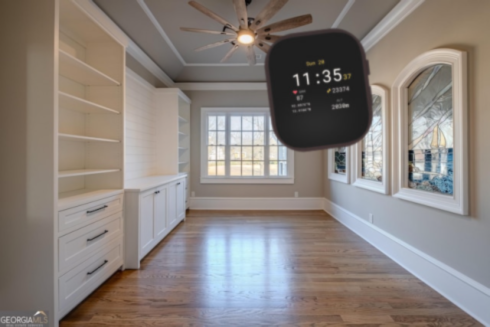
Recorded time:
11 h 35 min
